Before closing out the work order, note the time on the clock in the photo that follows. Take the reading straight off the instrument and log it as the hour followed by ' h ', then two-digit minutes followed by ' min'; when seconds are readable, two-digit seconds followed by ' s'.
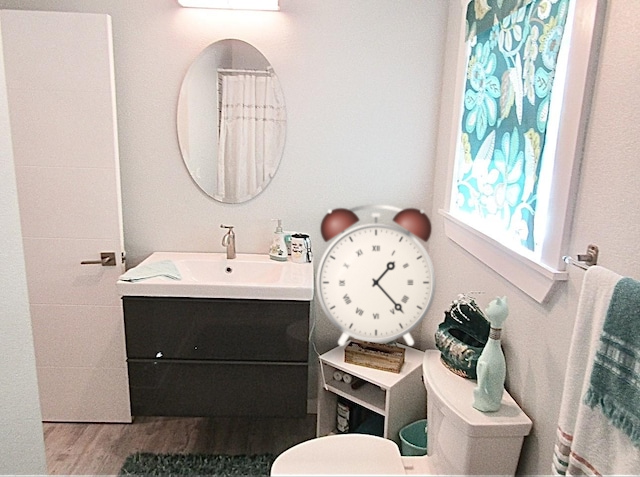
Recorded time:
1 h 23 min
